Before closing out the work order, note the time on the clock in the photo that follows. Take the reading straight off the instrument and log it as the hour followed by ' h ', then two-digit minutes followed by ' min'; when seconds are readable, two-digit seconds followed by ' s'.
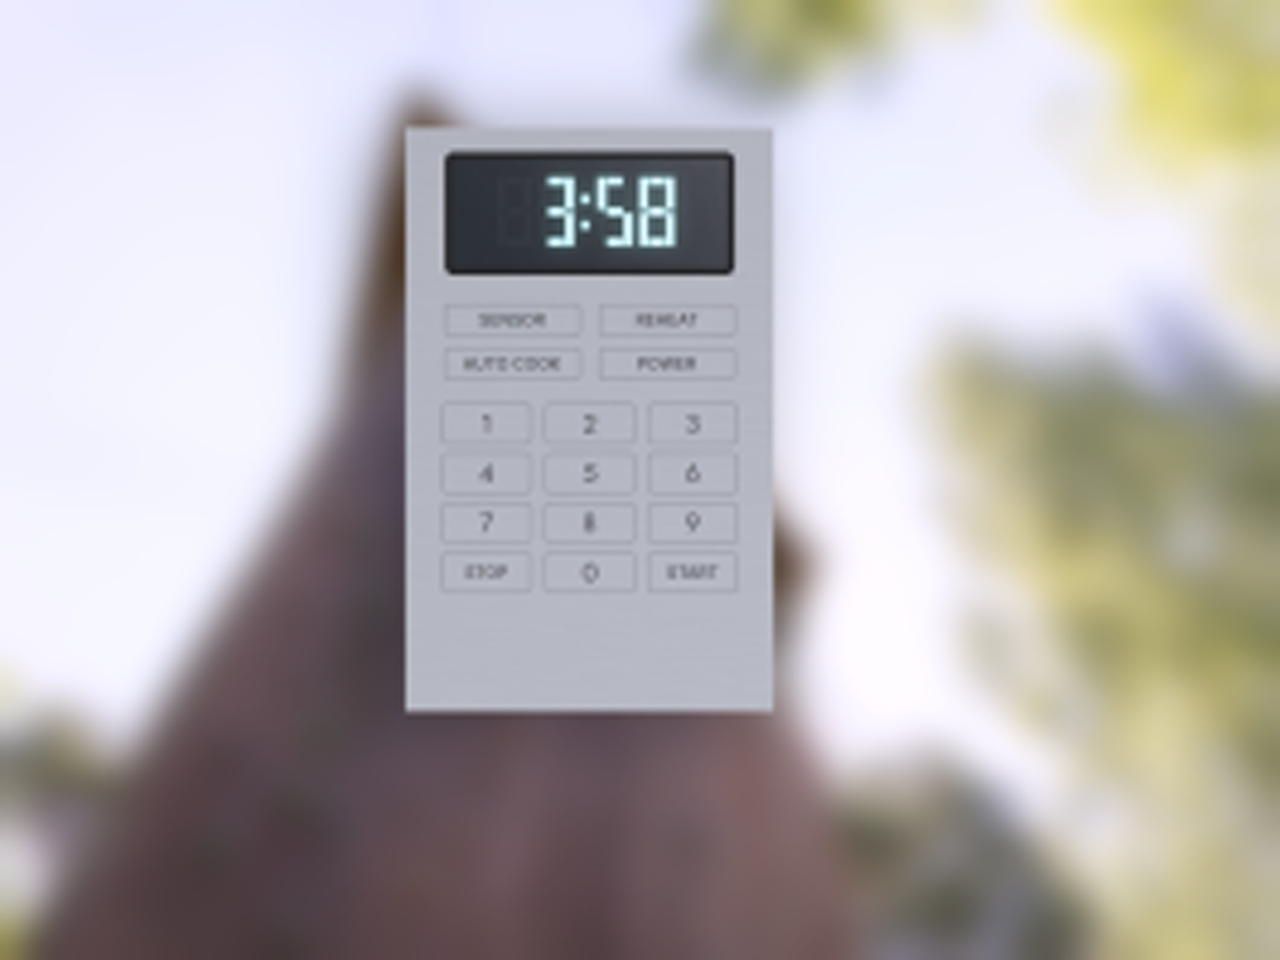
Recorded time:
3 h 58 min
